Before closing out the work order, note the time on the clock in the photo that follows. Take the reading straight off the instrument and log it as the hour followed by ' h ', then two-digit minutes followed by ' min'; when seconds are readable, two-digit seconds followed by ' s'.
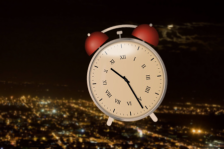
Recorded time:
10 h 26 min
